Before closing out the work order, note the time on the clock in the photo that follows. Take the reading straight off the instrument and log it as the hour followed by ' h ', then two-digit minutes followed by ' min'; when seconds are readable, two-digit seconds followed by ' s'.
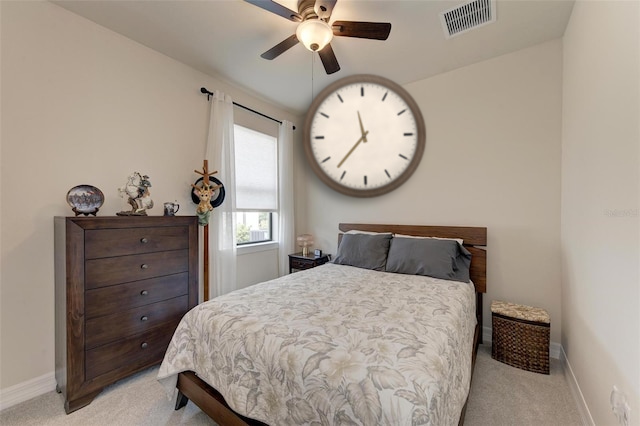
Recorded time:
11 h 37 min
